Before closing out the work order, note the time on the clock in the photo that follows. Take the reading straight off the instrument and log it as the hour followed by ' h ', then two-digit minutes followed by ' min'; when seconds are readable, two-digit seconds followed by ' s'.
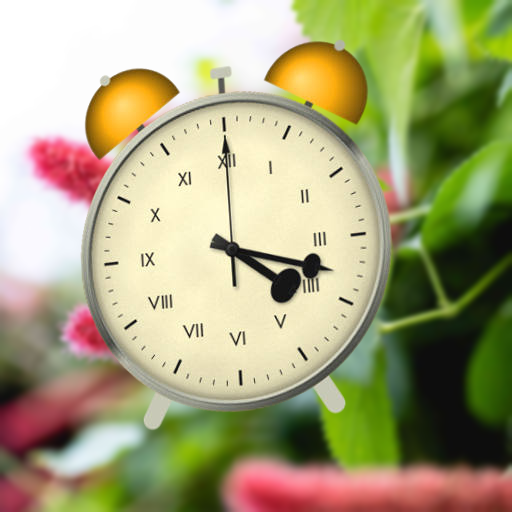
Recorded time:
4 h 18 min 00 s
